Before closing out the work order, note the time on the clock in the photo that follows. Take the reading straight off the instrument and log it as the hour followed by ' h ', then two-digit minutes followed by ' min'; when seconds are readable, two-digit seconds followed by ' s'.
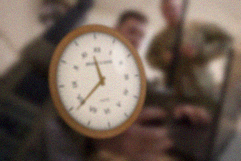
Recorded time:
11 h 39 min
